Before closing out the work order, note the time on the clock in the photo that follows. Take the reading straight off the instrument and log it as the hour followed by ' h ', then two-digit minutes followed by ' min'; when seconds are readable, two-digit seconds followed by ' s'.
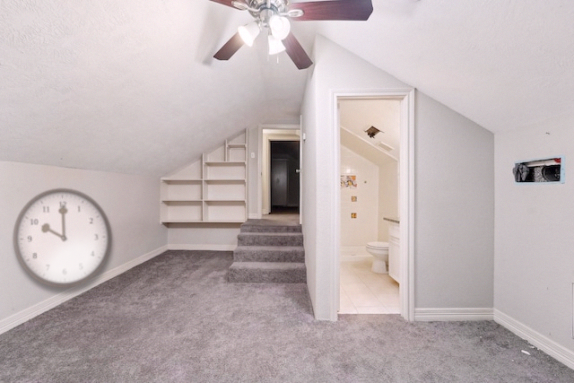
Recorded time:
10 h 00 min
